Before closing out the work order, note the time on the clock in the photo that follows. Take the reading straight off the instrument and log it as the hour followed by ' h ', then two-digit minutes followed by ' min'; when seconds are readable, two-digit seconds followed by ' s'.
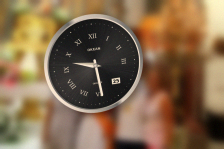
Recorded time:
9 h 29 min
